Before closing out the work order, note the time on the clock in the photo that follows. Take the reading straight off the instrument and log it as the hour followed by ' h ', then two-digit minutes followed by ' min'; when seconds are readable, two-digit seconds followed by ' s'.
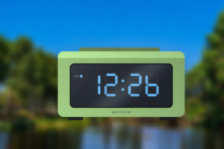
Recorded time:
12 h 26 min
